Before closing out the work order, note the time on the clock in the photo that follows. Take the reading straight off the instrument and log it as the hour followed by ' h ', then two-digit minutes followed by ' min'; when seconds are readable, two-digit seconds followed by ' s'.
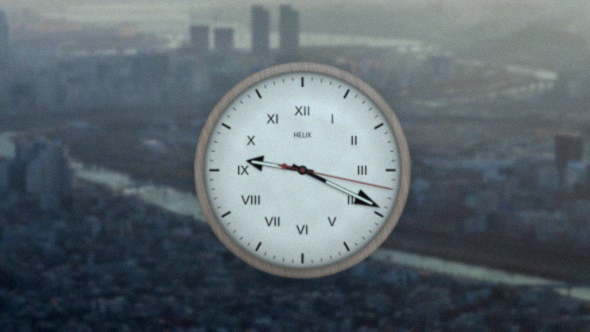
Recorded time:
9 h 19 min 17 s
